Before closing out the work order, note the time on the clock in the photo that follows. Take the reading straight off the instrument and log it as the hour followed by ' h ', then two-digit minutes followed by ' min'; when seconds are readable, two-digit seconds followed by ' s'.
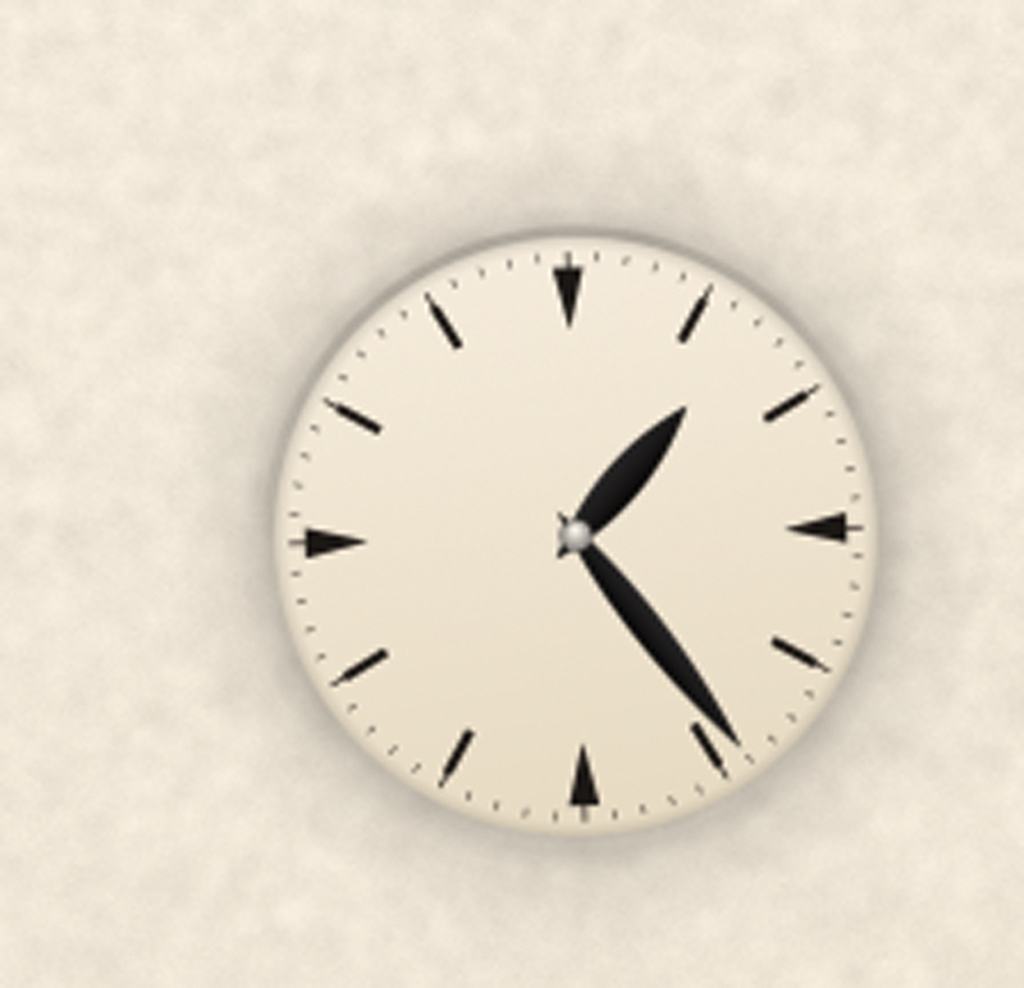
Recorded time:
1 h 24 min
